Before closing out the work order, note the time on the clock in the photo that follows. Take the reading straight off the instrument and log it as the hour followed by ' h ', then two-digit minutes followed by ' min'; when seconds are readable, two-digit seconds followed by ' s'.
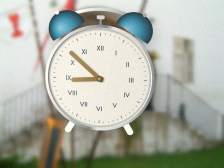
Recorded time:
8 h 52 min
